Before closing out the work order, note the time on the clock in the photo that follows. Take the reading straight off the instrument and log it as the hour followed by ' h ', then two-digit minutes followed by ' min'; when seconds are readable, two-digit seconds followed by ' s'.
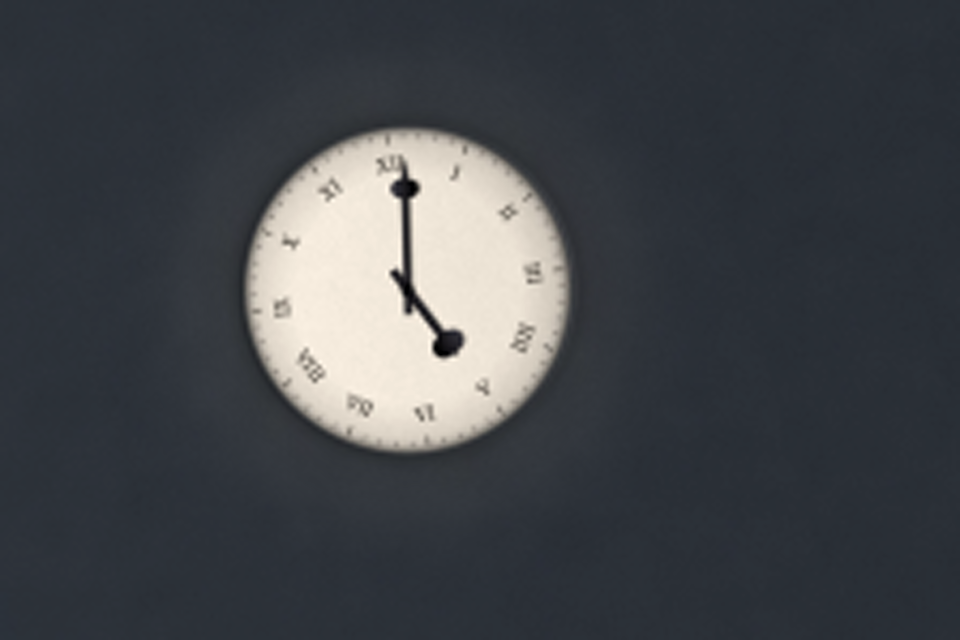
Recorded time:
5 h 01 min
